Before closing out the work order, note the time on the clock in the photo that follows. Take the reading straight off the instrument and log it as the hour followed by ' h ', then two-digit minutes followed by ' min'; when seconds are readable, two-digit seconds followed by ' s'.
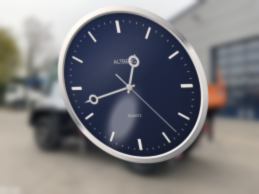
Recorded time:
12 h 42 min 23 s
